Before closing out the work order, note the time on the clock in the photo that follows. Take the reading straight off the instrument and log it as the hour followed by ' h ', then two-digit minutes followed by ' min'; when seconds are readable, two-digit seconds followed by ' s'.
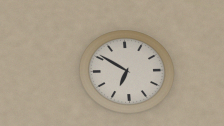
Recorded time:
6 h 51 min
